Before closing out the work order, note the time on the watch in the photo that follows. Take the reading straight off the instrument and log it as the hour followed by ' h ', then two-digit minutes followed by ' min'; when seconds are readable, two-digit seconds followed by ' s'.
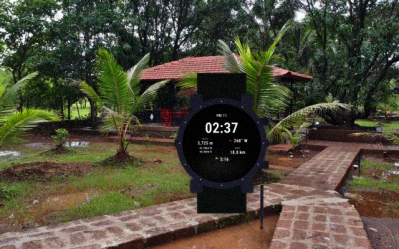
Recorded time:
2 h 37 min
